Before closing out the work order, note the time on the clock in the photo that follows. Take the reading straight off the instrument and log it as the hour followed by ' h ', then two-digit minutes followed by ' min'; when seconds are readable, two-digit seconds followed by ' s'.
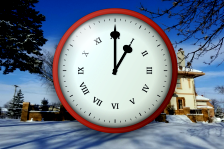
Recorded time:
1 h 00 min
